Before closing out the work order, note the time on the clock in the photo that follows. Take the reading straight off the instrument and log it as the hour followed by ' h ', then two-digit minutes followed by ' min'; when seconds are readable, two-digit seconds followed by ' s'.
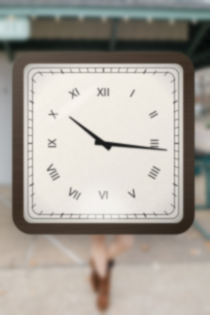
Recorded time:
10 h 16 min
